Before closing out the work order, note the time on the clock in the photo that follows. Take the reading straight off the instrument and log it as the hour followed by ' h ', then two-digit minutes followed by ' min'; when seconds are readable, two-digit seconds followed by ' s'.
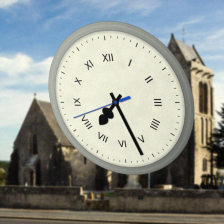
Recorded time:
7 h 26 min 42 s
